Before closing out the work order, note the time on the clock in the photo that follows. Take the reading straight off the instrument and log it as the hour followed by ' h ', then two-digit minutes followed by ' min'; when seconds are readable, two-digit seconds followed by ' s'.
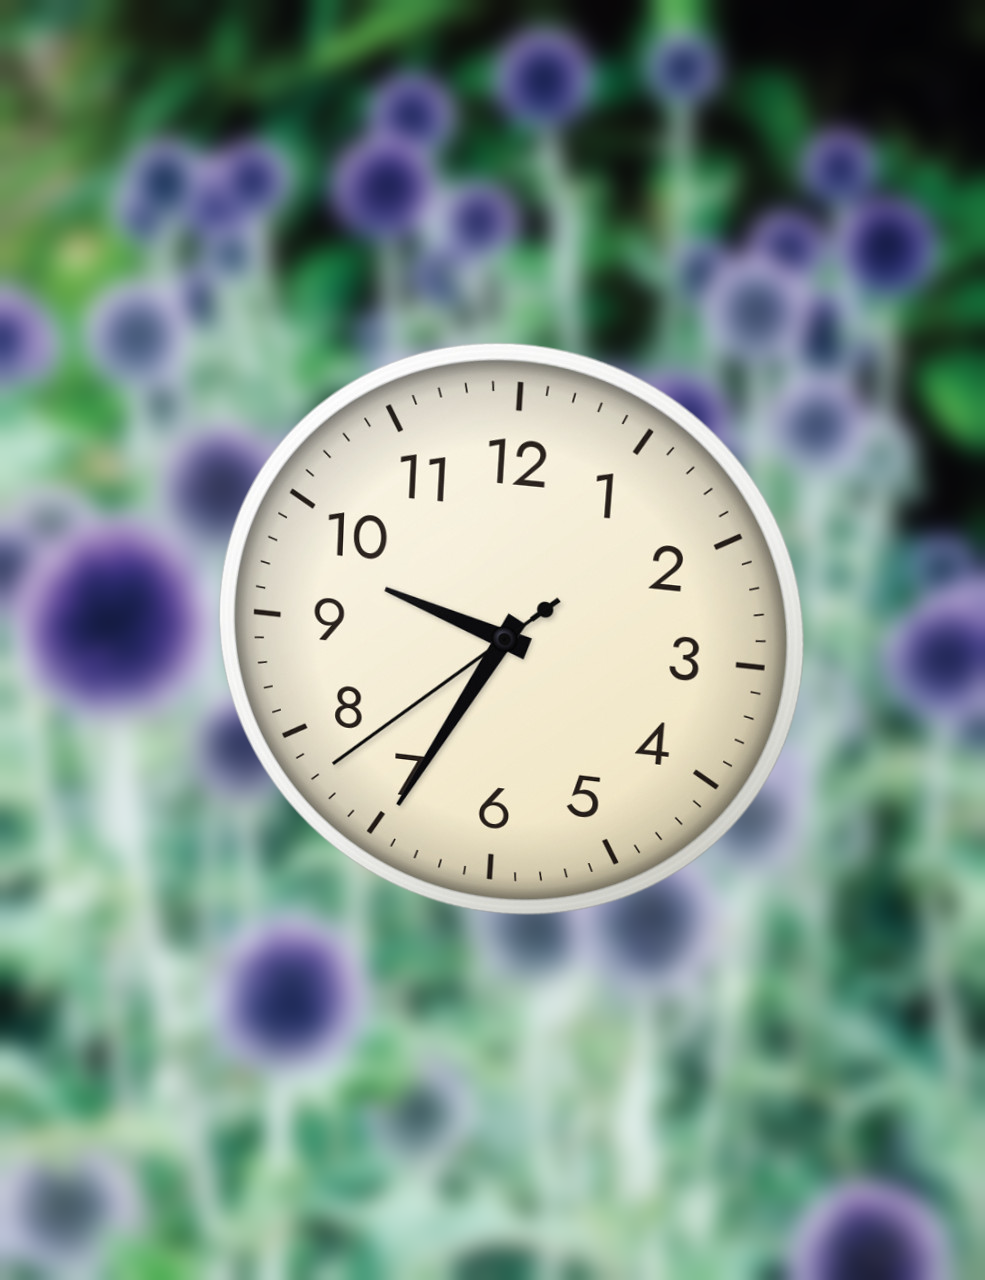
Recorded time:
9 h 34 min 38 s
